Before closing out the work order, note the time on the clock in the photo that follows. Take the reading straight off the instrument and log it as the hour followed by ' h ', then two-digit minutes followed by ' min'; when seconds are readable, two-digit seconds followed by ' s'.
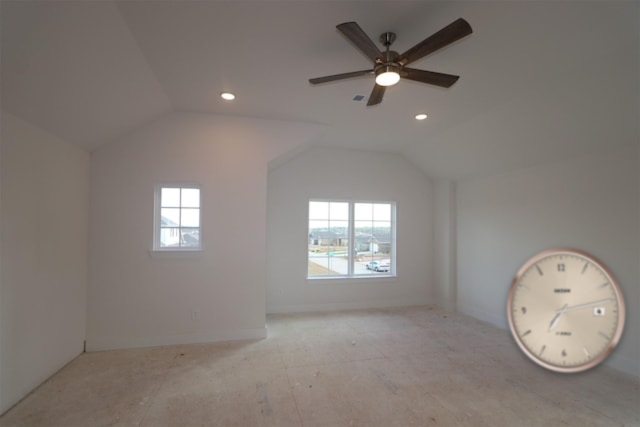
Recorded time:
7 h 13 min
